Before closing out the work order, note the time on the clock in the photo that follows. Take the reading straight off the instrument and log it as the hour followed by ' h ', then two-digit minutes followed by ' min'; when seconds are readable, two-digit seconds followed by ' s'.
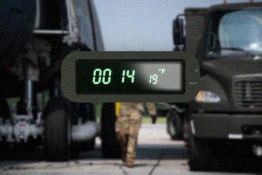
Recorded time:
0 h 14 min
